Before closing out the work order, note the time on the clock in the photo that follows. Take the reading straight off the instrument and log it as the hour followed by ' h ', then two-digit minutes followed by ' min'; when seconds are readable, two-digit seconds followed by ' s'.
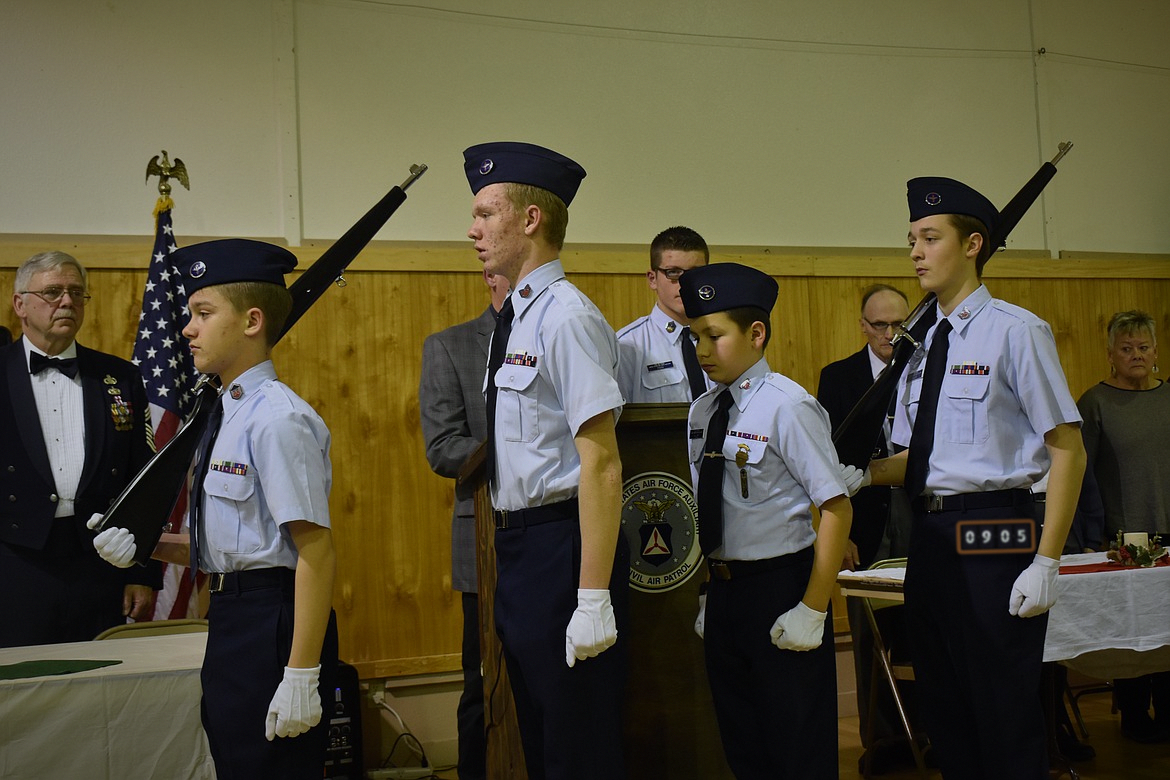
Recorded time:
9 h 05 min
